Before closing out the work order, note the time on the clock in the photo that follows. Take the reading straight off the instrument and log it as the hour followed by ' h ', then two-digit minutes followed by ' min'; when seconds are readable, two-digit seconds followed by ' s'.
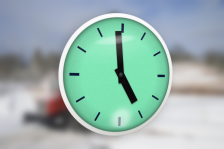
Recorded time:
4 h 59 min
